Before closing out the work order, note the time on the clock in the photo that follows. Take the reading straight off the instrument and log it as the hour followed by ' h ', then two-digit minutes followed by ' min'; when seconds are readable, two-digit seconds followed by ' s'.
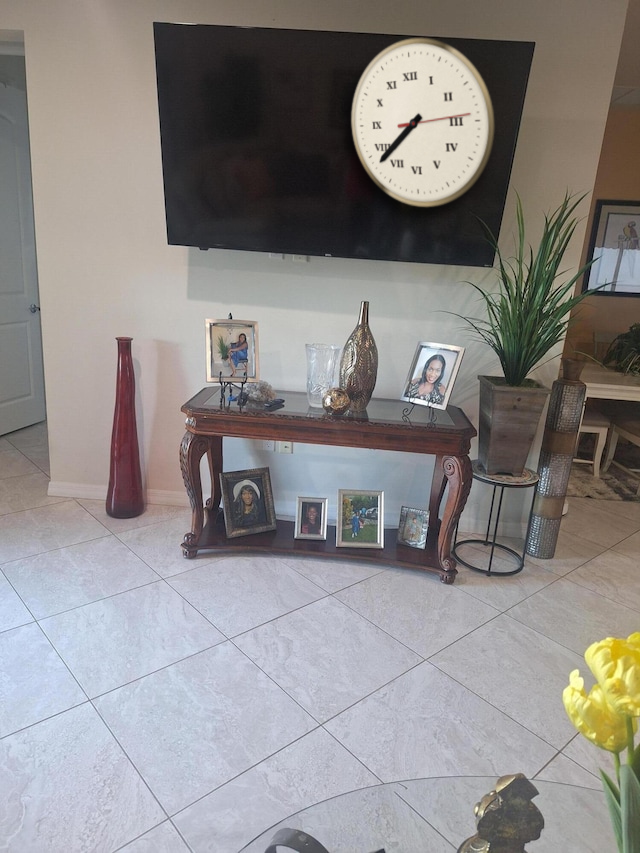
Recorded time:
7 h 38 min 14 s
